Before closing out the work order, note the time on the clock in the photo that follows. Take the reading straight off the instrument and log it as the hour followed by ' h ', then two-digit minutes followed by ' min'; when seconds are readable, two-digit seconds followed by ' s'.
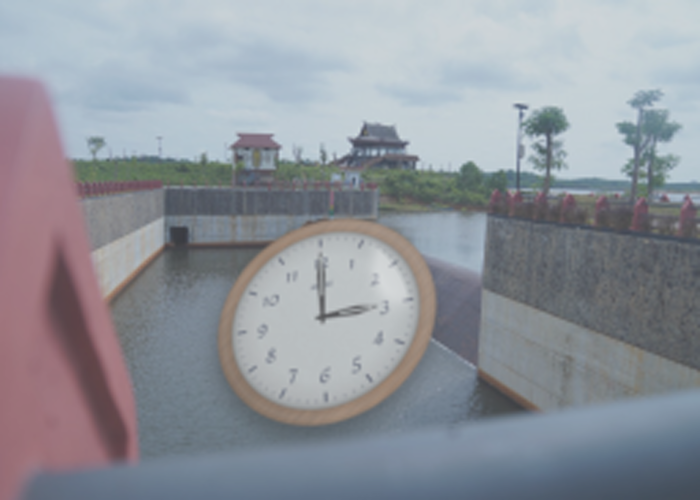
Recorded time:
3 h 00 min
